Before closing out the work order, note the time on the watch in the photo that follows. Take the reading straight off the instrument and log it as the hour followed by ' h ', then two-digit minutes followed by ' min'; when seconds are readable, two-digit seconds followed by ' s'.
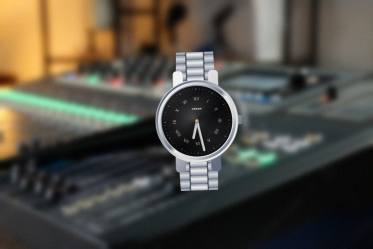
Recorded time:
6 h 28 min
